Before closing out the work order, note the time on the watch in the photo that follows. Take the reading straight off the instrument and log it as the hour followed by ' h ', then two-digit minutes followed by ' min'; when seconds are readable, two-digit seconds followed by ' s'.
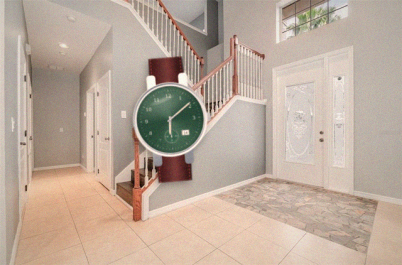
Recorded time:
6 h 09 min
